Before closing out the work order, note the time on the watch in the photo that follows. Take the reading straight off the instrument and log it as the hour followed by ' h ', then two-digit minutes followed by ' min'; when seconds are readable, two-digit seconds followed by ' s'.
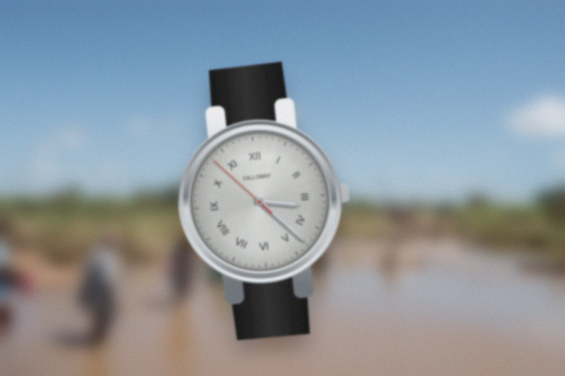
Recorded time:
3 h 22 min 53 s
